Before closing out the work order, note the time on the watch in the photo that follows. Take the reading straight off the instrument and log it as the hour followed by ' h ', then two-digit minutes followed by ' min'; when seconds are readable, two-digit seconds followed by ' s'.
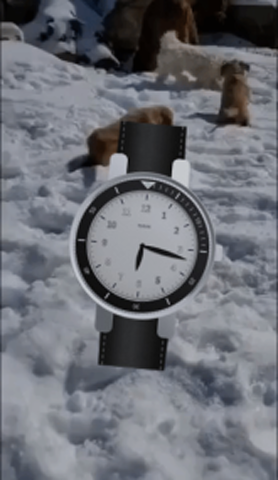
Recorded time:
6 h 17 min
